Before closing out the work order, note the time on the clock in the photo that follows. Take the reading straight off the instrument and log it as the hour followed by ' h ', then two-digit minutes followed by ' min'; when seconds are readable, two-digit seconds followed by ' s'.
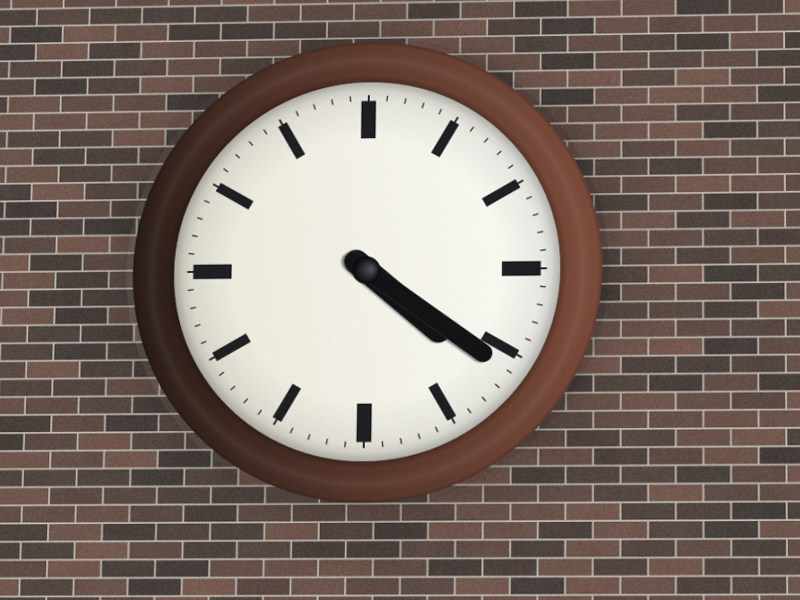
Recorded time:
4 h 21 min
